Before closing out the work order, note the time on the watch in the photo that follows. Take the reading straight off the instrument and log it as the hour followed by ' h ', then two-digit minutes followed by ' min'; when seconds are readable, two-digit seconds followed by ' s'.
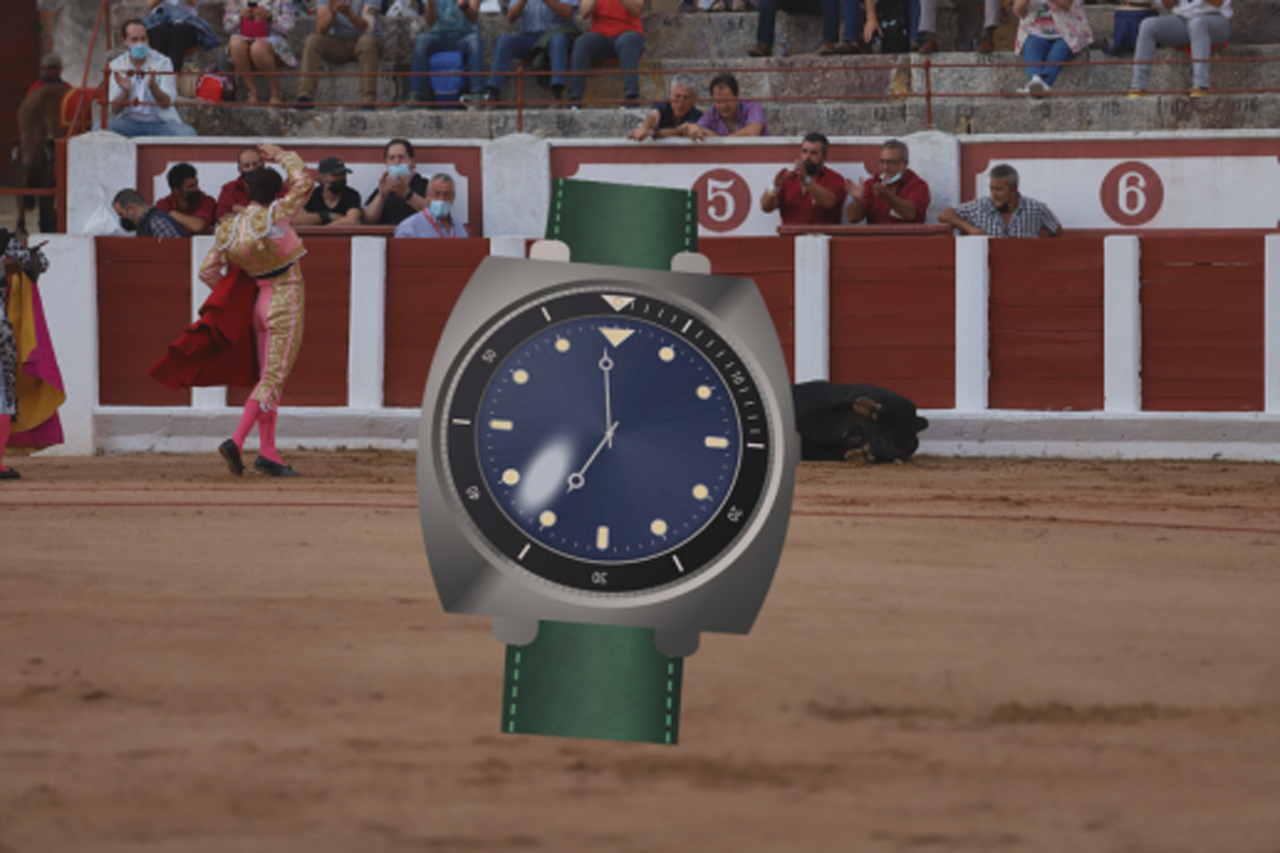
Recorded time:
6 h 59 min
